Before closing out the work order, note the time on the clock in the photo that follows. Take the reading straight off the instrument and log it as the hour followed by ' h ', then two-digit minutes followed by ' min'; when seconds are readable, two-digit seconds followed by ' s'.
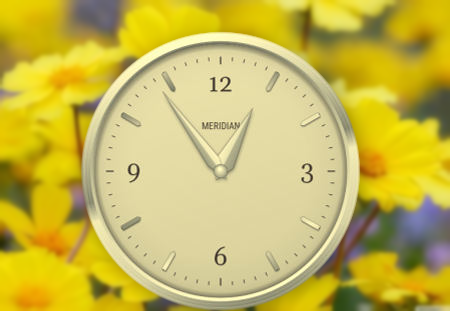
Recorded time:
12 h 54 min
